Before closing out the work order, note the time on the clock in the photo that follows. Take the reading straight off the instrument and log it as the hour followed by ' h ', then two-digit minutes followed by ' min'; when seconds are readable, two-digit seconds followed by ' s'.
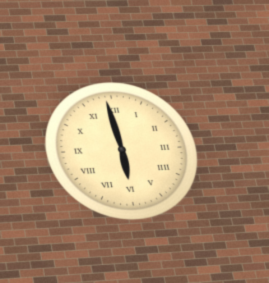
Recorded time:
5 h 59 min
